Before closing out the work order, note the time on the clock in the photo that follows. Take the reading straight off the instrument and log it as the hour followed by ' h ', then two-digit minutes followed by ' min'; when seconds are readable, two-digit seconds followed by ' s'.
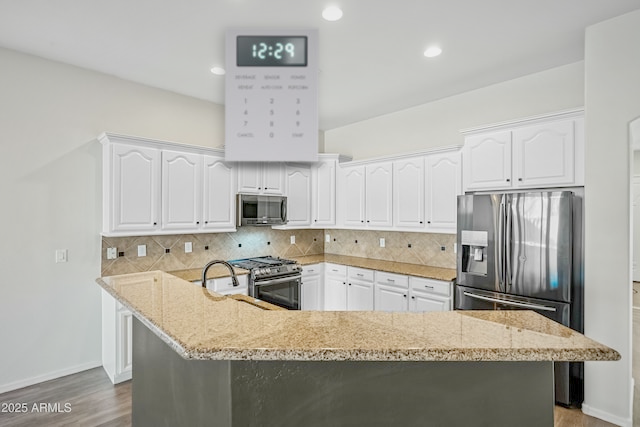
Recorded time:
12 h 29 min
